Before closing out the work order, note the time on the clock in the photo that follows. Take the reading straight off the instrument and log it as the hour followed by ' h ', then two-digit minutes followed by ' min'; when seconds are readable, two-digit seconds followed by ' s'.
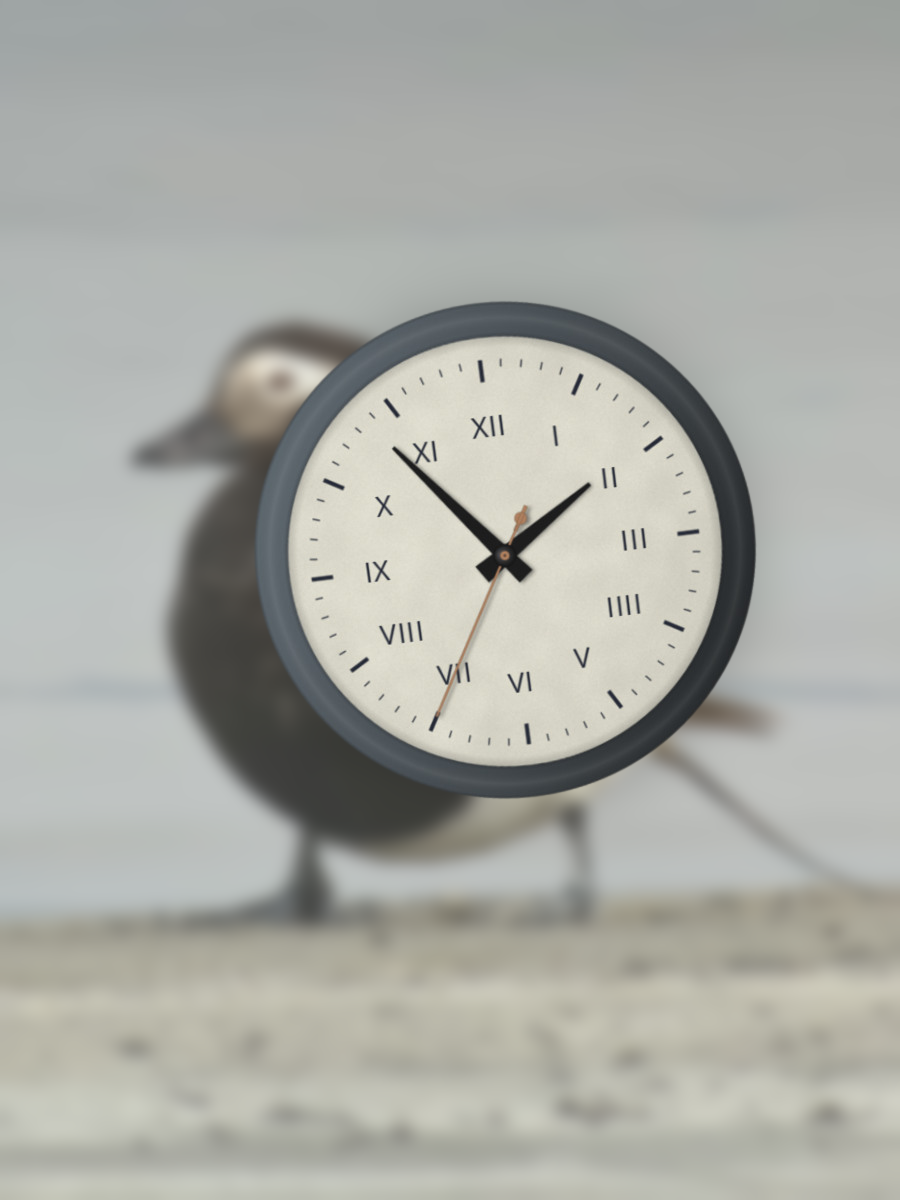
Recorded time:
1 h 53 min 35 s
